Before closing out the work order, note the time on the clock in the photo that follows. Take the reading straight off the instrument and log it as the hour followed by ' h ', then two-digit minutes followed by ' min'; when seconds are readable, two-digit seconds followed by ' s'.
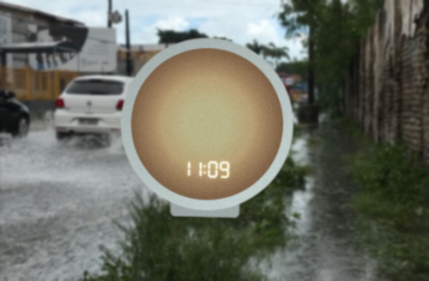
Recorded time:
11 h 09 min
